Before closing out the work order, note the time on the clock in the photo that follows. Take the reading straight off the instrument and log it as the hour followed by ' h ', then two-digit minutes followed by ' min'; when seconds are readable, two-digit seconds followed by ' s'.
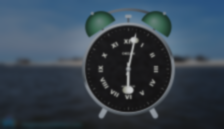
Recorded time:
6 h 02 min
